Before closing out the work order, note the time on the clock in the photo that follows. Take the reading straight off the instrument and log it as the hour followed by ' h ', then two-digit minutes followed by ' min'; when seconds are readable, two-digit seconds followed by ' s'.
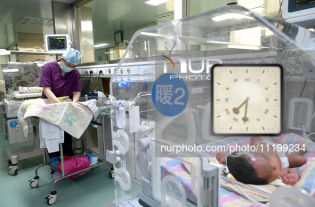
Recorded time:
7 h 31 min
